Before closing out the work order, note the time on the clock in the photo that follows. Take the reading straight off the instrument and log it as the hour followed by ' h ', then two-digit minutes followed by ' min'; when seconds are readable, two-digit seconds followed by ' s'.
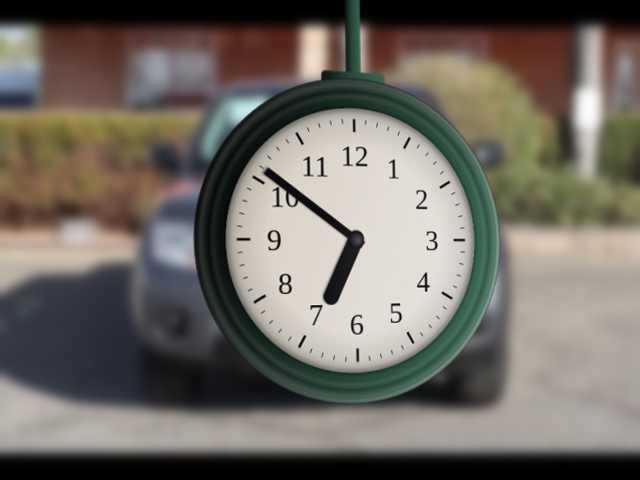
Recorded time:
6 h 51 min
